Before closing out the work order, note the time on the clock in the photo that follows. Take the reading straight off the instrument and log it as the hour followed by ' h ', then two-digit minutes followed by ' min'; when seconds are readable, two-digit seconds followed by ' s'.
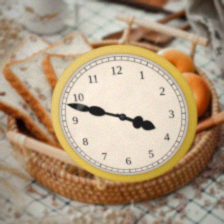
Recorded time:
3 h 48 min
